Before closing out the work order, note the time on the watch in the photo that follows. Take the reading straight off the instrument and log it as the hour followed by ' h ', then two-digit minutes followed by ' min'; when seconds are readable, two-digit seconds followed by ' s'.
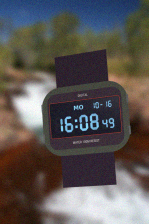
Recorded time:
16 h 08 min 49 s
